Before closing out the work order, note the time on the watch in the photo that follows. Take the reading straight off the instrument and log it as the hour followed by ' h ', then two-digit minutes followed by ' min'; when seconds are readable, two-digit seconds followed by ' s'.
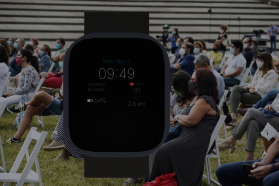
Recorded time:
9 h 49 min
